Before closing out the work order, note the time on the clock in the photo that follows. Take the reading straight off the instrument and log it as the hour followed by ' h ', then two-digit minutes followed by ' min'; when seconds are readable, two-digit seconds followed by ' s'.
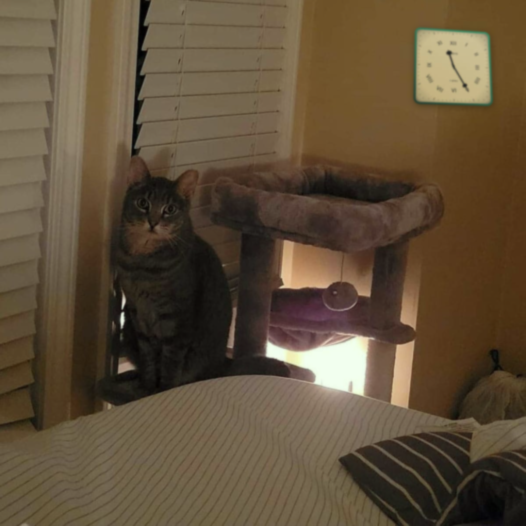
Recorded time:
11 h 25 min
